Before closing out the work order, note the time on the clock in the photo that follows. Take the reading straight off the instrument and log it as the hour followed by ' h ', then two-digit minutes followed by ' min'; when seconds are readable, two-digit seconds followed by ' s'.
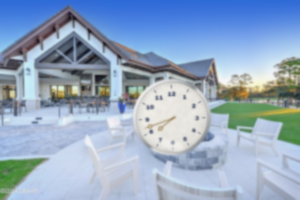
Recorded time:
7 h 42 min
